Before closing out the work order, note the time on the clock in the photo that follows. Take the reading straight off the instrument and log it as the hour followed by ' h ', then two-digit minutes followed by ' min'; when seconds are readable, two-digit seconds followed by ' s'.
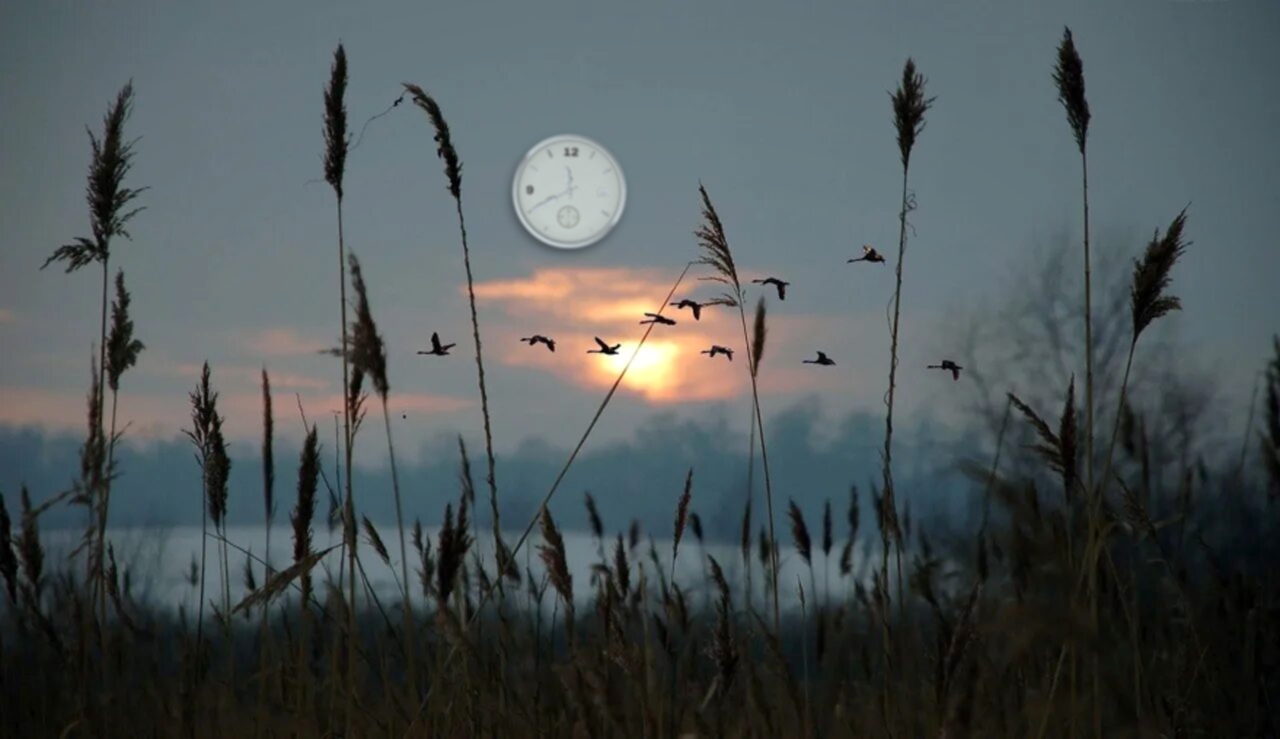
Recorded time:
11 h 40 min
